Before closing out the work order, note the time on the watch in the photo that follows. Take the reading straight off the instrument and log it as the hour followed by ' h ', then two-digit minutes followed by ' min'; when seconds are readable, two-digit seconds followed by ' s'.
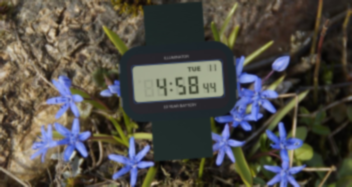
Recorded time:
4 h 58 min
